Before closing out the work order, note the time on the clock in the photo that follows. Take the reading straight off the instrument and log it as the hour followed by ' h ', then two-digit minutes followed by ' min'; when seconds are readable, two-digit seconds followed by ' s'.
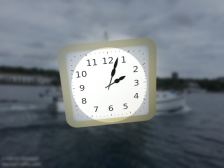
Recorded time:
2 h 03 min
